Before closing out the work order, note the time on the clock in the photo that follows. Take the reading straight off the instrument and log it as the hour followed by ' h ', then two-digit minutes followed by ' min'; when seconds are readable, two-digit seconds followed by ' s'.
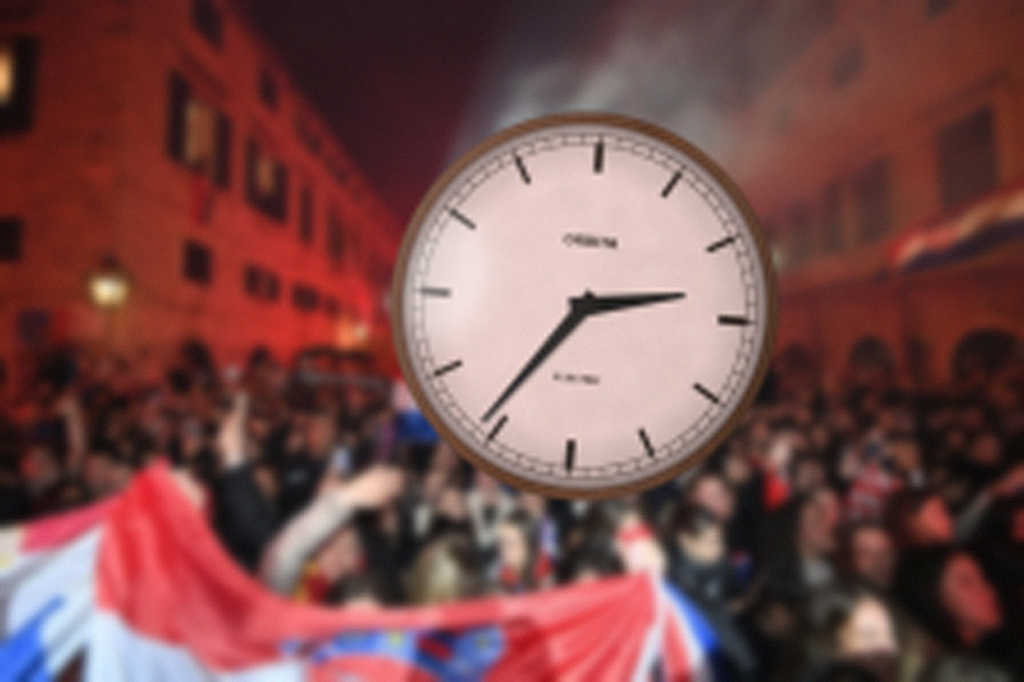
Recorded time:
2 h 36 min
